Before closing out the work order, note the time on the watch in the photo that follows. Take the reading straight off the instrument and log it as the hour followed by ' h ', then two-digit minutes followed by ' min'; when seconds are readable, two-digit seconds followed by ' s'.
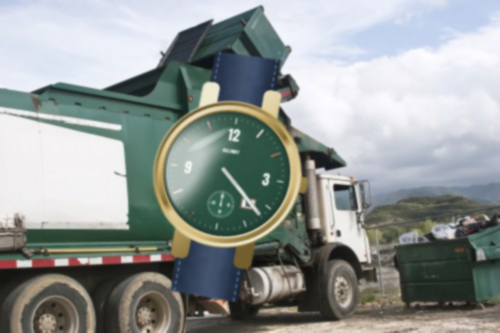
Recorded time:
4 h 22 min
